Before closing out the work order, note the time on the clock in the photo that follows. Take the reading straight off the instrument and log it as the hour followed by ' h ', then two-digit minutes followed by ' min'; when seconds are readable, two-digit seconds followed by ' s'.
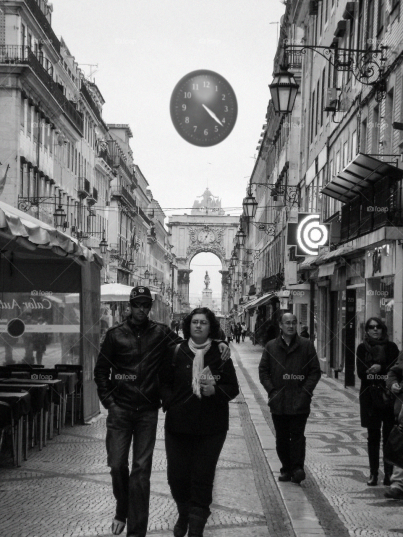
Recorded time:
4 h 22 min
